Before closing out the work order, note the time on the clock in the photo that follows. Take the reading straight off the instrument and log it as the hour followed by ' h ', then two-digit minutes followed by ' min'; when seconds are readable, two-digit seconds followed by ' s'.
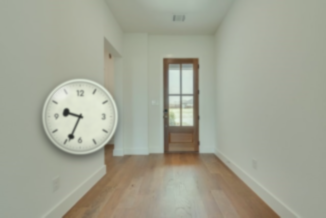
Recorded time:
9 h 34 min
